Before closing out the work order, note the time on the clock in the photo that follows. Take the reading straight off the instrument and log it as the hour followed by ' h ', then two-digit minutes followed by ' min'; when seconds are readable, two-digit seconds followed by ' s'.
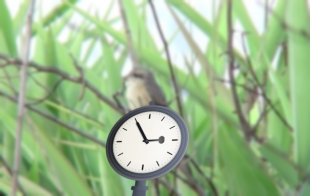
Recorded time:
2 h 55 min
